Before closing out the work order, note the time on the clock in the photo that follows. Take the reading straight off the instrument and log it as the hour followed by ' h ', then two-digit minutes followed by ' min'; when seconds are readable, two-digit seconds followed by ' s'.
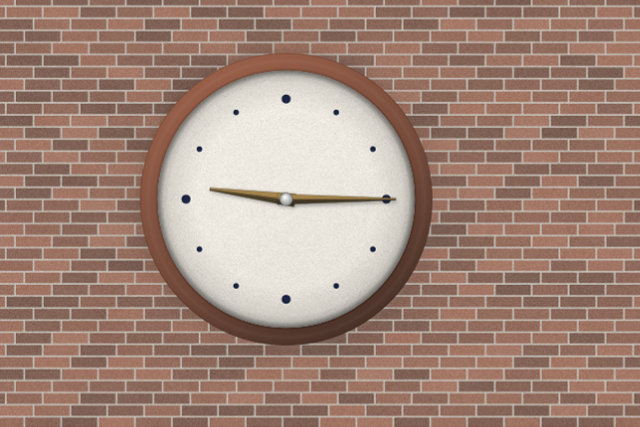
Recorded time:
9 h 15 min
